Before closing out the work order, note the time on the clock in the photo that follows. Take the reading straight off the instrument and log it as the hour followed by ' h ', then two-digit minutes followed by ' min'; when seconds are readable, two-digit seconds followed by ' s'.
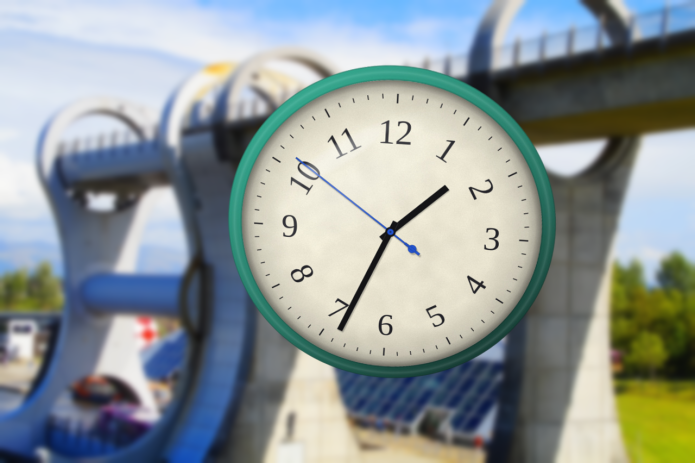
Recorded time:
1 h 33 min 51 s
